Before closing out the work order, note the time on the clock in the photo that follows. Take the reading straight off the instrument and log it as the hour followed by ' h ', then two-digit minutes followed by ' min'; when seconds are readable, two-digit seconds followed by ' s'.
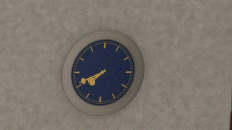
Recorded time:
7 h 41 min
